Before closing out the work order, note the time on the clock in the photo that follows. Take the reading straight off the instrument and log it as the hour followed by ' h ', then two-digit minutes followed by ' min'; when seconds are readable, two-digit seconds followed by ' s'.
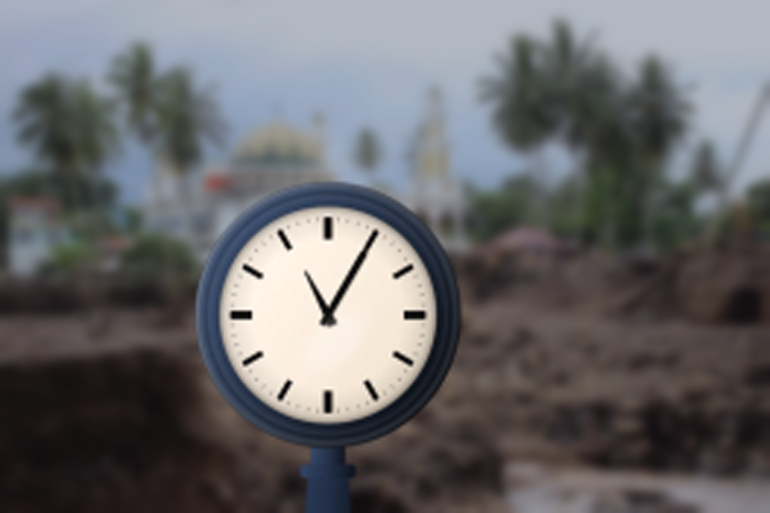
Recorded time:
11 h 05 min
